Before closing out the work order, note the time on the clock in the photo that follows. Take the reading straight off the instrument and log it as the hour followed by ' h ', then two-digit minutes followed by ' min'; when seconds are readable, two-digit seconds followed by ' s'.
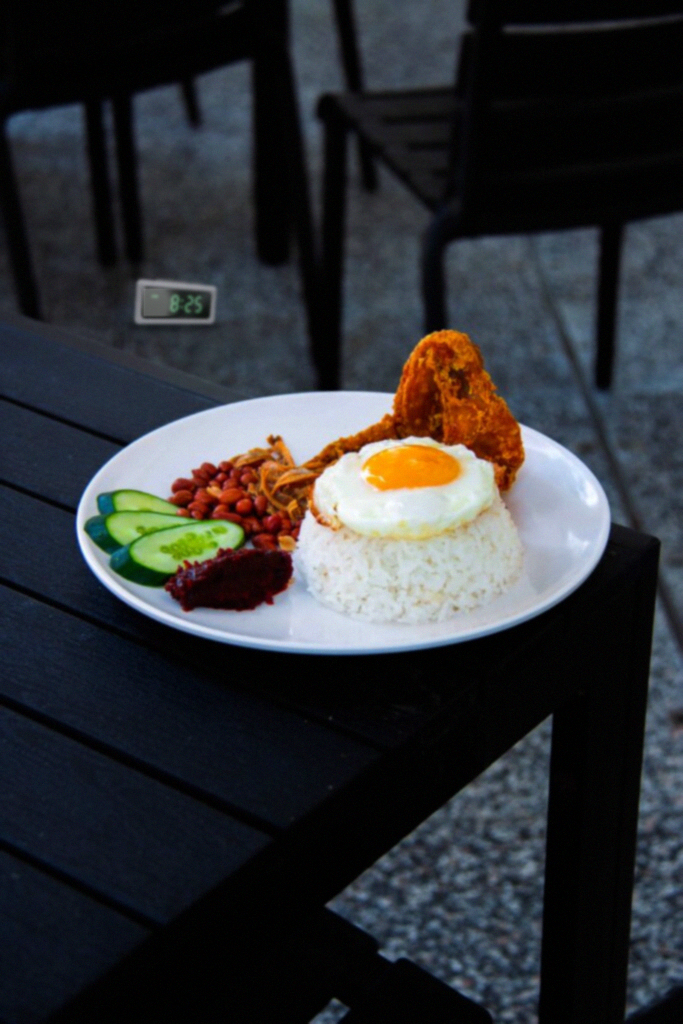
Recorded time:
8 h 25 min
